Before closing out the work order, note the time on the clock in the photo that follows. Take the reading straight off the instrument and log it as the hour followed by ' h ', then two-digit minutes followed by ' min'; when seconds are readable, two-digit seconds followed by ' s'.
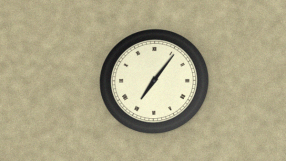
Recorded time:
7 h 06 min
